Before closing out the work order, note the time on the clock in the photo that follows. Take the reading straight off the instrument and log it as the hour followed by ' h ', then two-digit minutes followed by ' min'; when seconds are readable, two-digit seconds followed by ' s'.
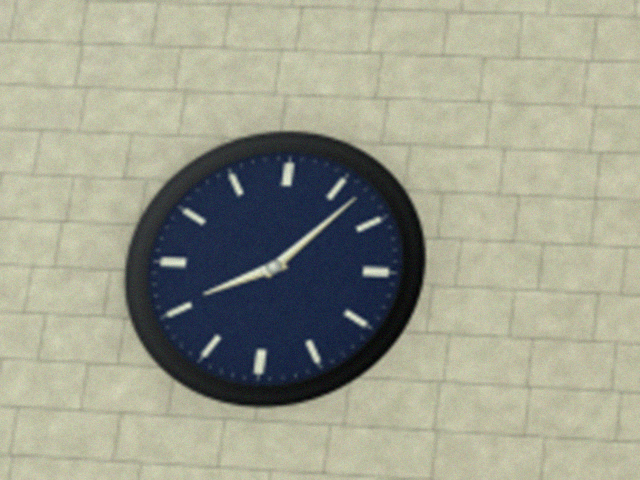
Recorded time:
8 h 07 min
